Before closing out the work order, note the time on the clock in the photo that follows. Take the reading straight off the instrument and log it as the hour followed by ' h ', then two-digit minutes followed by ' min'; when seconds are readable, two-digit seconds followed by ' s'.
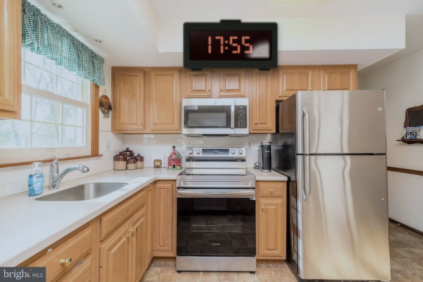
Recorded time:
17 h 55 min
